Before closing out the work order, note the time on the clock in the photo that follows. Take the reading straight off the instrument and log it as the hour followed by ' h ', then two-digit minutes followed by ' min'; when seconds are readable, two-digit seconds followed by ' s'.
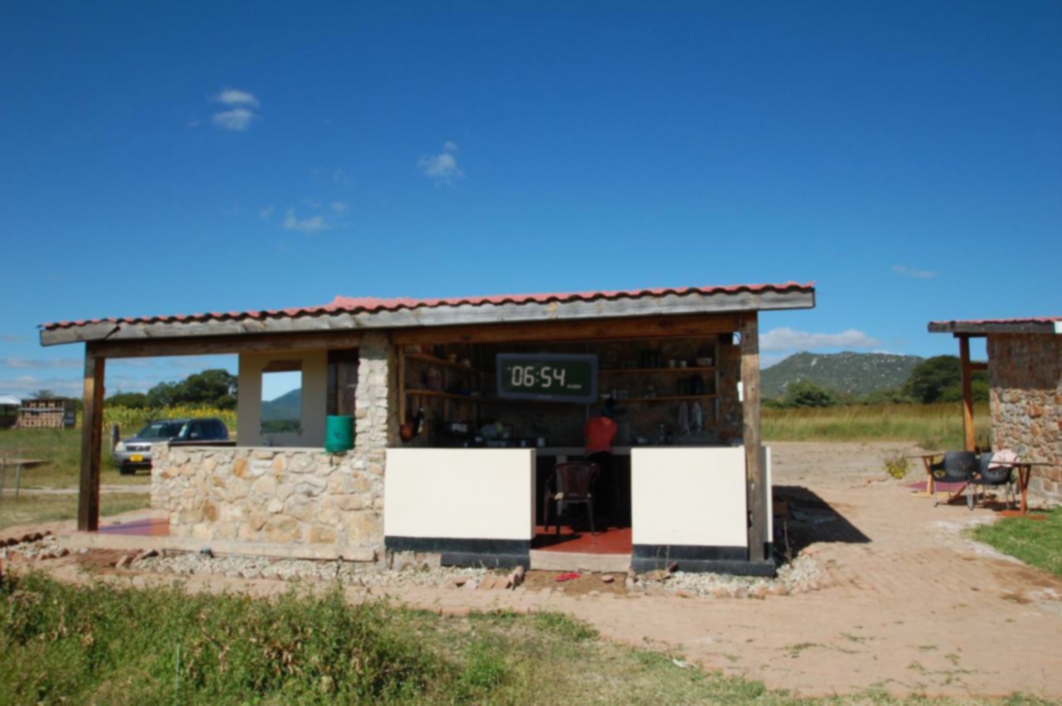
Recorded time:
6 h 54 min
